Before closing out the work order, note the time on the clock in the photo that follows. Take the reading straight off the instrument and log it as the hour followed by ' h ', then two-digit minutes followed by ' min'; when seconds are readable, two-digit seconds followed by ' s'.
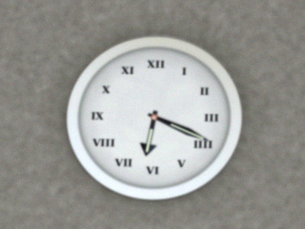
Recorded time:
6 h 19 min
